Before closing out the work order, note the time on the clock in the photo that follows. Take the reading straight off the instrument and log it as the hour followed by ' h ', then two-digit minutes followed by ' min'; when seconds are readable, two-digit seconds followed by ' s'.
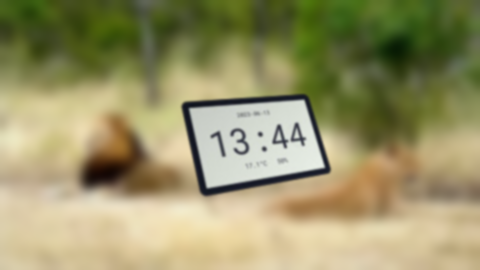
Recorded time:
13 h 44 min
